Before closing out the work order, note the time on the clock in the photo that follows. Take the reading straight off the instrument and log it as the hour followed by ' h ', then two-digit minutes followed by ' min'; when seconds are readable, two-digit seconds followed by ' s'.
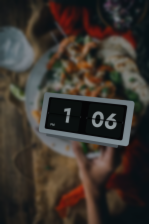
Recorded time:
1 h 06 min
